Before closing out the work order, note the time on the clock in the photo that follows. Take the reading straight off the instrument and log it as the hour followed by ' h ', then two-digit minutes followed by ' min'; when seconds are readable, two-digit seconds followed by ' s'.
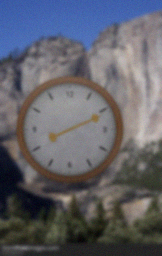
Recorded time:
8 h 11 min
